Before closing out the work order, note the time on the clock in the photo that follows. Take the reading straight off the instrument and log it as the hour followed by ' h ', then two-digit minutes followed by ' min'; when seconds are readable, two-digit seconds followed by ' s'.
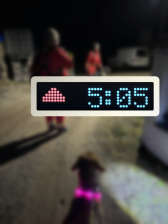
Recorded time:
5 h 05 min
